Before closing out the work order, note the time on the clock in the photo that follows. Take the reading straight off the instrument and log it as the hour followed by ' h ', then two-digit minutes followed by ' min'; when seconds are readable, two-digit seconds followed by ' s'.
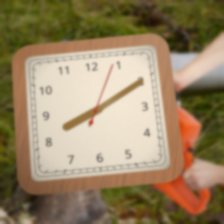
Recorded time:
8 h 10 min 04 s
